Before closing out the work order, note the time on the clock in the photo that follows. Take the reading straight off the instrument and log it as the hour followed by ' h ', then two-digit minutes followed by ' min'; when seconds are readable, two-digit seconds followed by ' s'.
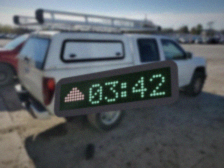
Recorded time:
3 h 42 min
